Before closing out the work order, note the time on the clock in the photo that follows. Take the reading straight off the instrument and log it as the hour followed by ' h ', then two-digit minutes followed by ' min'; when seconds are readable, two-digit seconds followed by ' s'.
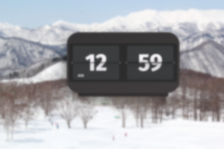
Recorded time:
12 h 59 min
